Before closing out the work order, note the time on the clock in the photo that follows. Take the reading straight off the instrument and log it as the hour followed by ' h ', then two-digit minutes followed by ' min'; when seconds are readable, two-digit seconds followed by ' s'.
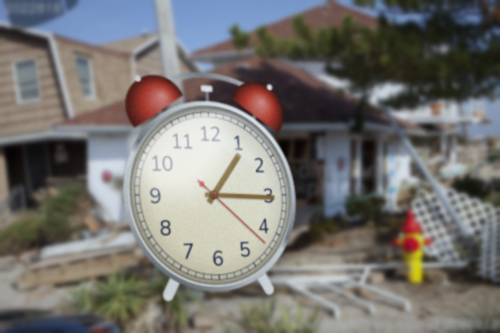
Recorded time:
1 h 15 min 22 s
